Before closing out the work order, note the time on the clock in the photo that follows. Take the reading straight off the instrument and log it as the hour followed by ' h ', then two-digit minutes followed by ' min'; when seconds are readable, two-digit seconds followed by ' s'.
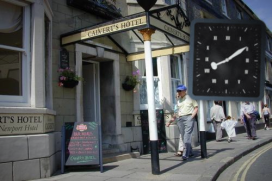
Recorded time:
8 h 09 min
